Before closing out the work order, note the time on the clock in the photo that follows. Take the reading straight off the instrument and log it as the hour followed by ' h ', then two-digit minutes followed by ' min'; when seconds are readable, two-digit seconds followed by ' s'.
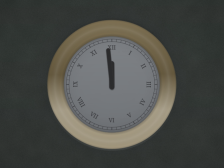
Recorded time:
11 h 59 min
